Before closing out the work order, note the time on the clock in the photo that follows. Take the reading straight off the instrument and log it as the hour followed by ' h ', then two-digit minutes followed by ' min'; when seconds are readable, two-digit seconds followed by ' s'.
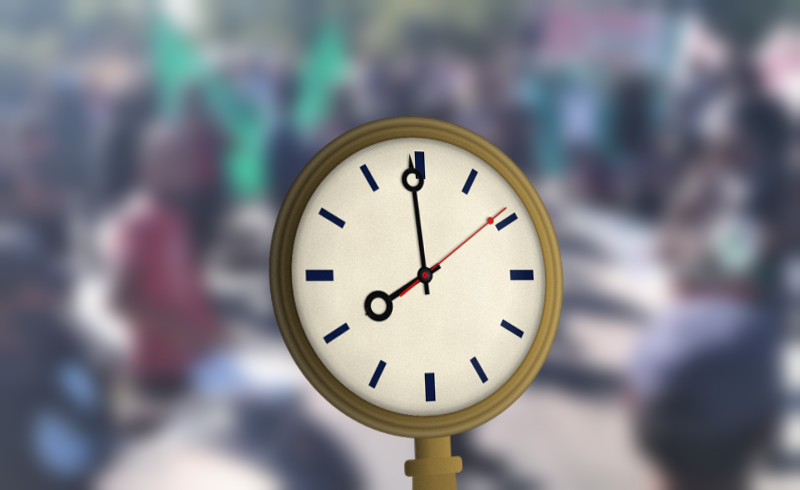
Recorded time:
7 h 59 min 09 s
